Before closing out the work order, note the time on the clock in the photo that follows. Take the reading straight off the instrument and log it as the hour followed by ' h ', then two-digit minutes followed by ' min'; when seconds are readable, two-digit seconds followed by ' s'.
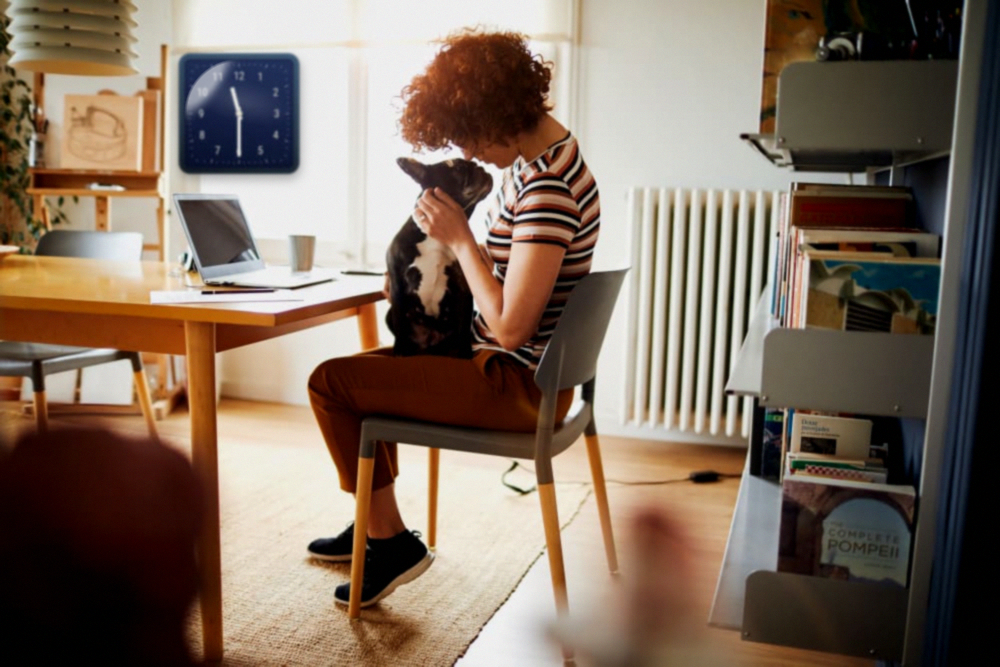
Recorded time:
11 h 30 min
